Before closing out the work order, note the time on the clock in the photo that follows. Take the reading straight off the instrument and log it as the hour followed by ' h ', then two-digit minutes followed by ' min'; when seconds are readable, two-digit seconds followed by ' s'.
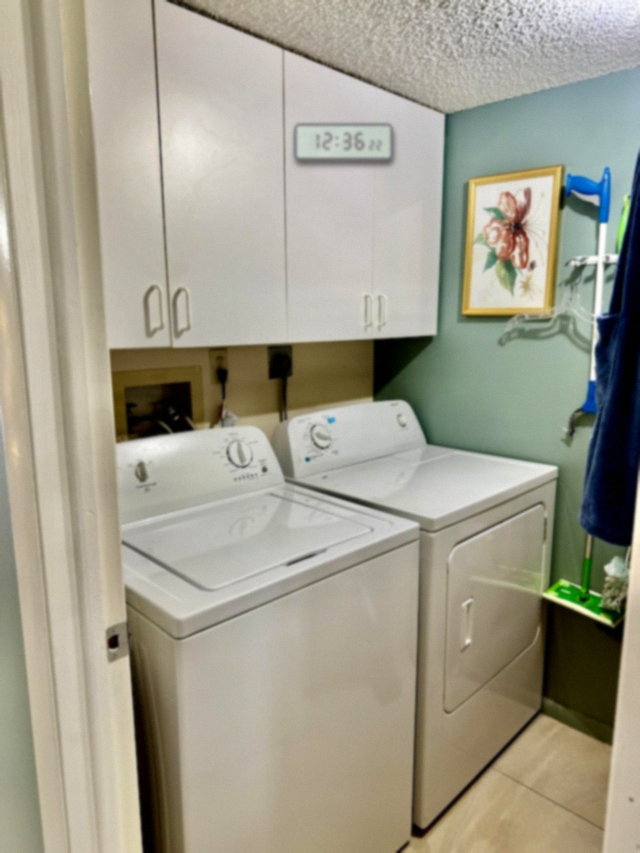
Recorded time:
12 h 36 min
